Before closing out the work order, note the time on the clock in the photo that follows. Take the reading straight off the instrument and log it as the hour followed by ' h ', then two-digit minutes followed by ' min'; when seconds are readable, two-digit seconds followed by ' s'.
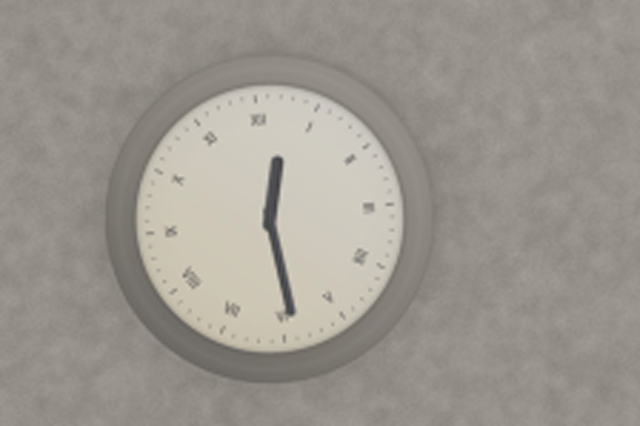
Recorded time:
12 h 29 min
